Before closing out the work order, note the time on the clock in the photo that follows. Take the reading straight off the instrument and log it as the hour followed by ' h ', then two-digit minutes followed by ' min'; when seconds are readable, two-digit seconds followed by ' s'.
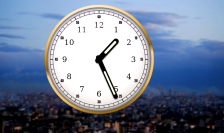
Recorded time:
1 h 26 min
